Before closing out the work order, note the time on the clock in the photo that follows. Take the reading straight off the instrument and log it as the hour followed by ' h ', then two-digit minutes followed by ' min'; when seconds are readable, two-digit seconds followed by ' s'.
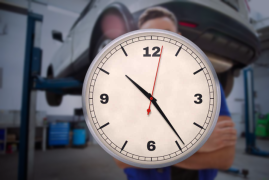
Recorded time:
10 h 24 min 02 s
